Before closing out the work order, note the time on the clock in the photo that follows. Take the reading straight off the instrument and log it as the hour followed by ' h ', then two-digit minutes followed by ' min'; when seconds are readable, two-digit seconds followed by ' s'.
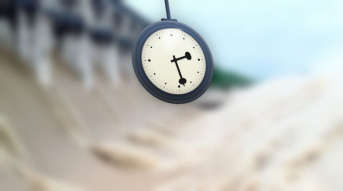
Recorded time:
2 h 28 min
